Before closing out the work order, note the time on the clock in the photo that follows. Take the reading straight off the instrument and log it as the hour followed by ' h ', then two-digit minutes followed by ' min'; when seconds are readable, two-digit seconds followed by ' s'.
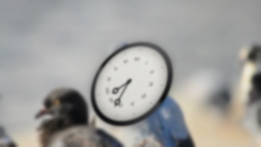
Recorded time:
7 h 32 min
